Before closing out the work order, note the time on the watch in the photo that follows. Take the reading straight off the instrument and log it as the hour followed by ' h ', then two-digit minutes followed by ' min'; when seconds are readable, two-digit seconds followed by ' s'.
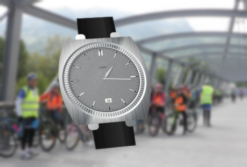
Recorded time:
1 h 16 min
